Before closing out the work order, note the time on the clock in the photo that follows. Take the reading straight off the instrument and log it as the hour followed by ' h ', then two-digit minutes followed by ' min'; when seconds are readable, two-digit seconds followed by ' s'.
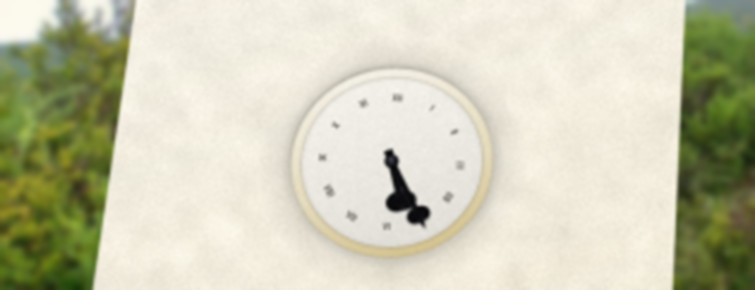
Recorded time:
5 h 25 min
